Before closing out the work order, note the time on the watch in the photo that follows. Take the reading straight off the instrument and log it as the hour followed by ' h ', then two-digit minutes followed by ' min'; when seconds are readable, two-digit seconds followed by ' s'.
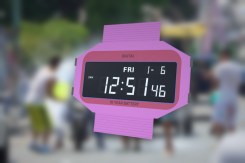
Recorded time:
12 h 51 min 46 s
